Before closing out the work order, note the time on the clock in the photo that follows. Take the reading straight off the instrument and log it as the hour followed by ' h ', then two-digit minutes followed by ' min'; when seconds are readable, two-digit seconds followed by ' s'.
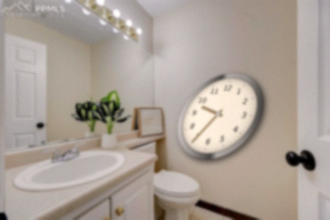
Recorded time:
9 h 35 min
